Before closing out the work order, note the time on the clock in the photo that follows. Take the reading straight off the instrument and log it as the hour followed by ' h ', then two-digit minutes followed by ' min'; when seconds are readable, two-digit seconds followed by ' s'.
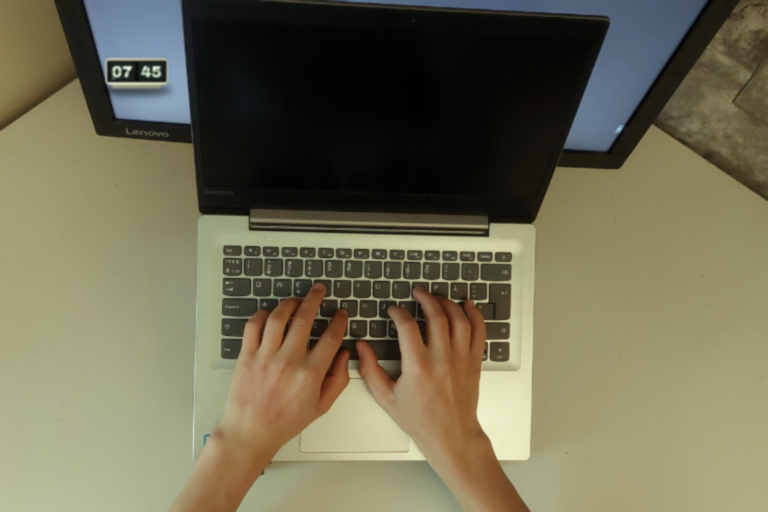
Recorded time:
7 h 45 min
